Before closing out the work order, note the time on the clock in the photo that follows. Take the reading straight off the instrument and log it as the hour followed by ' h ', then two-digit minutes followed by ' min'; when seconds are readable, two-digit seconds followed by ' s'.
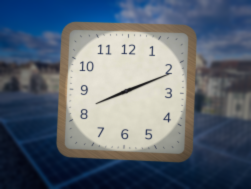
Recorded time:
8 h 11 min
